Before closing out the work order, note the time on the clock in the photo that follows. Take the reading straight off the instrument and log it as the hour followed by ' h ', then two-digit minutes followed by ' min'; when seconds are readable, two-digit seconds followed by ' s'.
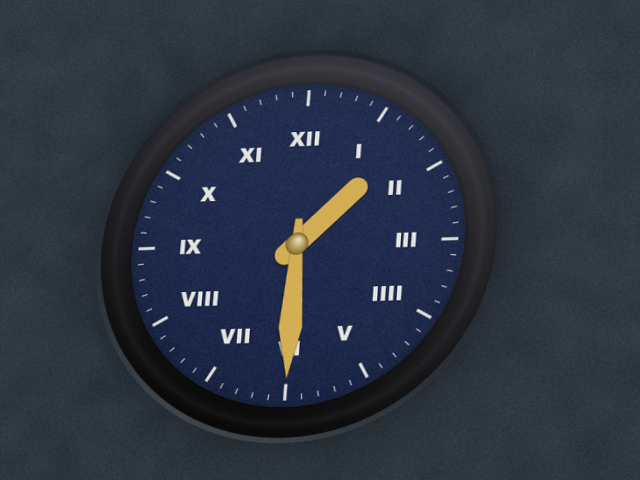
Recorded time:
1 h 30 min
